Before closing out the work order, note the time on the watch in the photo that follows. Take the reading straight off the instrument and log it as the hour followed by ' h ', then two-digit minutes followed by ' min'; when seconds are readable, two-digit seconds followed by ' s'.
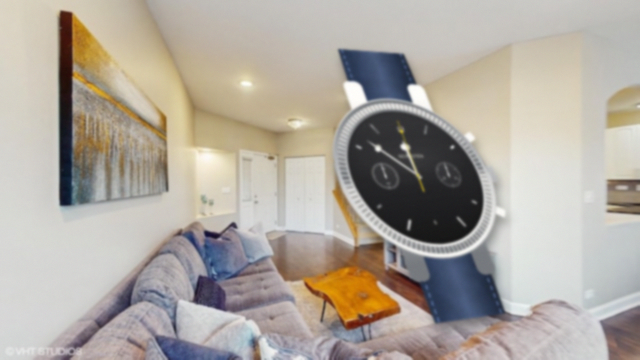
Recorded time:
11 h 52 min
